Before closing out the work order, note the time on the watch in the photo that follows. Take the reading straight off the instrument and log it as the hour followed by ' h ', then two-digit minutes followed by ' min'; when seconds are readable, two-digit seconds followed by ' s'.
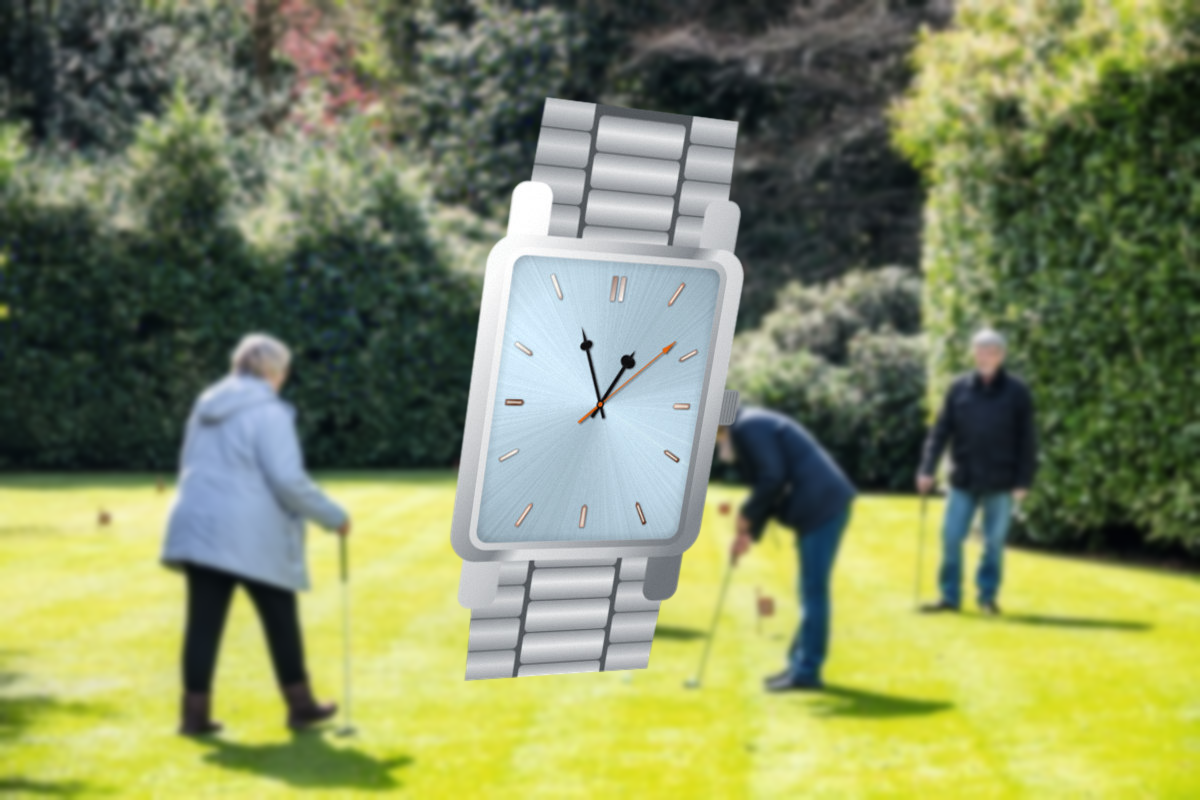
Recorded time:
12 h 56 min 08 s
